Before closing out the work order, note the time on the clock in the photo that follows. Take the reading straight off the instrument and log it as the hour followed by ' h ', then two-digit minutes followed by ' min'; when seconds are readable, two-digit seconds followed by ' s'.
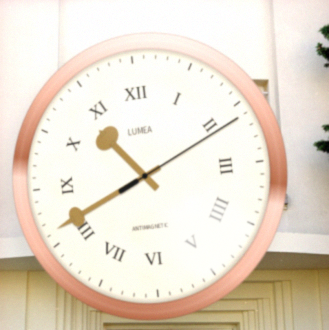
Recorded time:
10 h 41 min 11 s
